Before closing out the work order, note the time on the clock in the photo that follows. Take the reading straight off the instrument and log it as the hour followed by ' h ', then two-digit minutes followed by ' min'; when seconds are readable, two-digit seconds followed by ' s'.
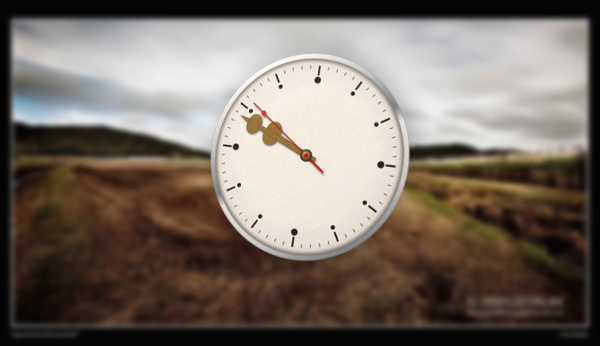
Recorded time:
9 h 48 min 51 s
